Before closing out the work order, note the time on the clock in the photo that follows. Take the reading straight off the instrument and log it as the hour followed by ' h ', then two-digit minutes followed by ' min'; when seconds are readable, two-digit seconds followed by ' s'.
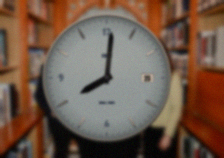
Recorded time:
8 h 01 min
